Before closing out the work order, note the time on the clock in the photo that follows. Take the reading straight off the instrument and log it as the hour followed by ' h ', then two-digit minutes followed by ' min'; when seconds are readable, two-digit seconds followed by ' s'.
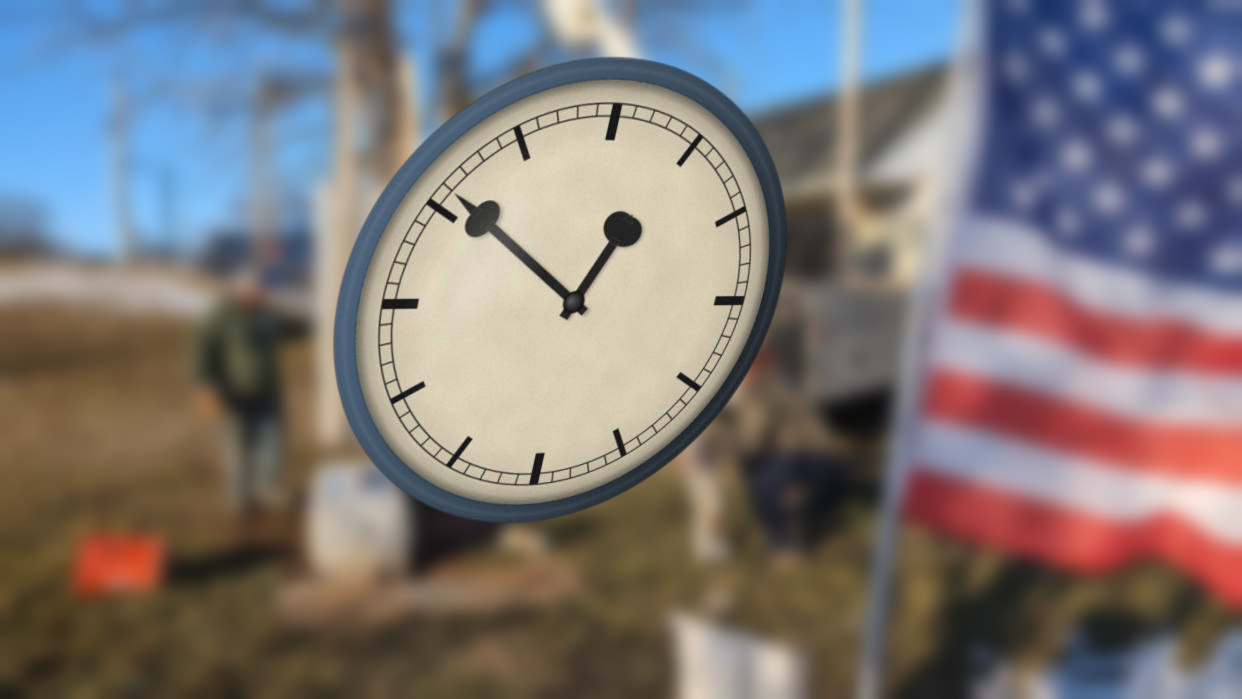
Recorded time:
12 h 51 min
